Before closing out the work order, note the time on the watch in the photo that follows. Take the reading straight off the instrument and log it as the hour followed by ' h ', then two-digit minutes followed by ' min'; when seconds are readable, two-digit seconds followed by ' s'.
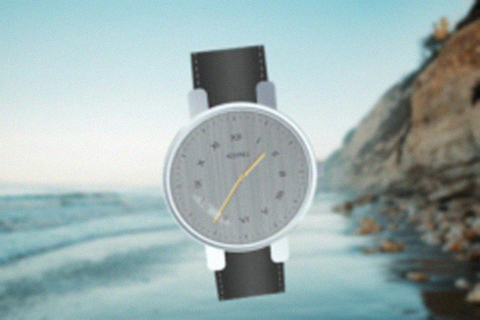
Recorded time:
1 h 36 min
